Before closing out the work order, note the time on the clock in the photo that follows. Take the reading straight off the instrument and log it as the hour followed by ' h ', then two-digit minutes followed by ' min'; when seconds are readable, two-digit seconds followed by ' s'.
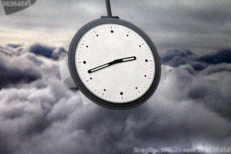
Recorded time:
2 h 42 min
